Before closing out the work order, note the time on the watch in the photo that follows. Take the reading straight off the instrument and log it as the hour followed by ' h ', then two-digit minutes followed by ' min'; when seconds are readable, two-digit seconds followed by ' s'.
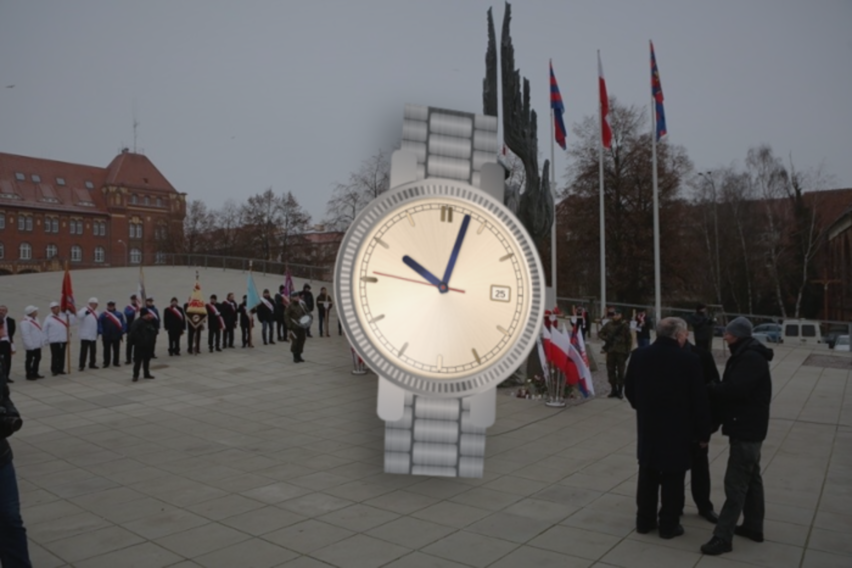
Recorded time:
10 h 02 min 46 s
